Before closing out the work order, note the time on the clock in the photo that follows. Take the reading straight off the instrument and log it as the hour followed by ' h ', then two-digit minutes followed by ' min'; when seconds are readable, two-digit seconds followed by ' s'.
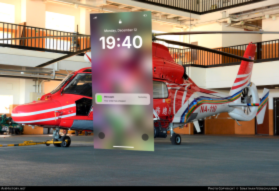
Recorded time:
19 h 40 min
